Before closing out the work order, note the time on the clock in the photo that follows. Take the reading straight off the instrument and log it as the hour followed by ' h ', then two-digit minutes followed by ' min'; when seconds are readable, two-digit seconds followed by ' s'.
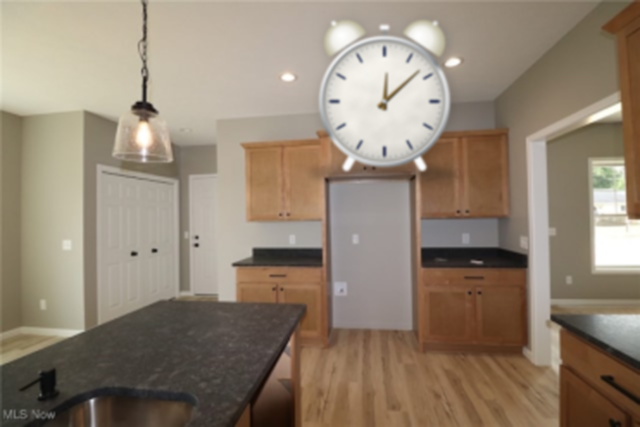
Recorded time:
12 h 08 min
